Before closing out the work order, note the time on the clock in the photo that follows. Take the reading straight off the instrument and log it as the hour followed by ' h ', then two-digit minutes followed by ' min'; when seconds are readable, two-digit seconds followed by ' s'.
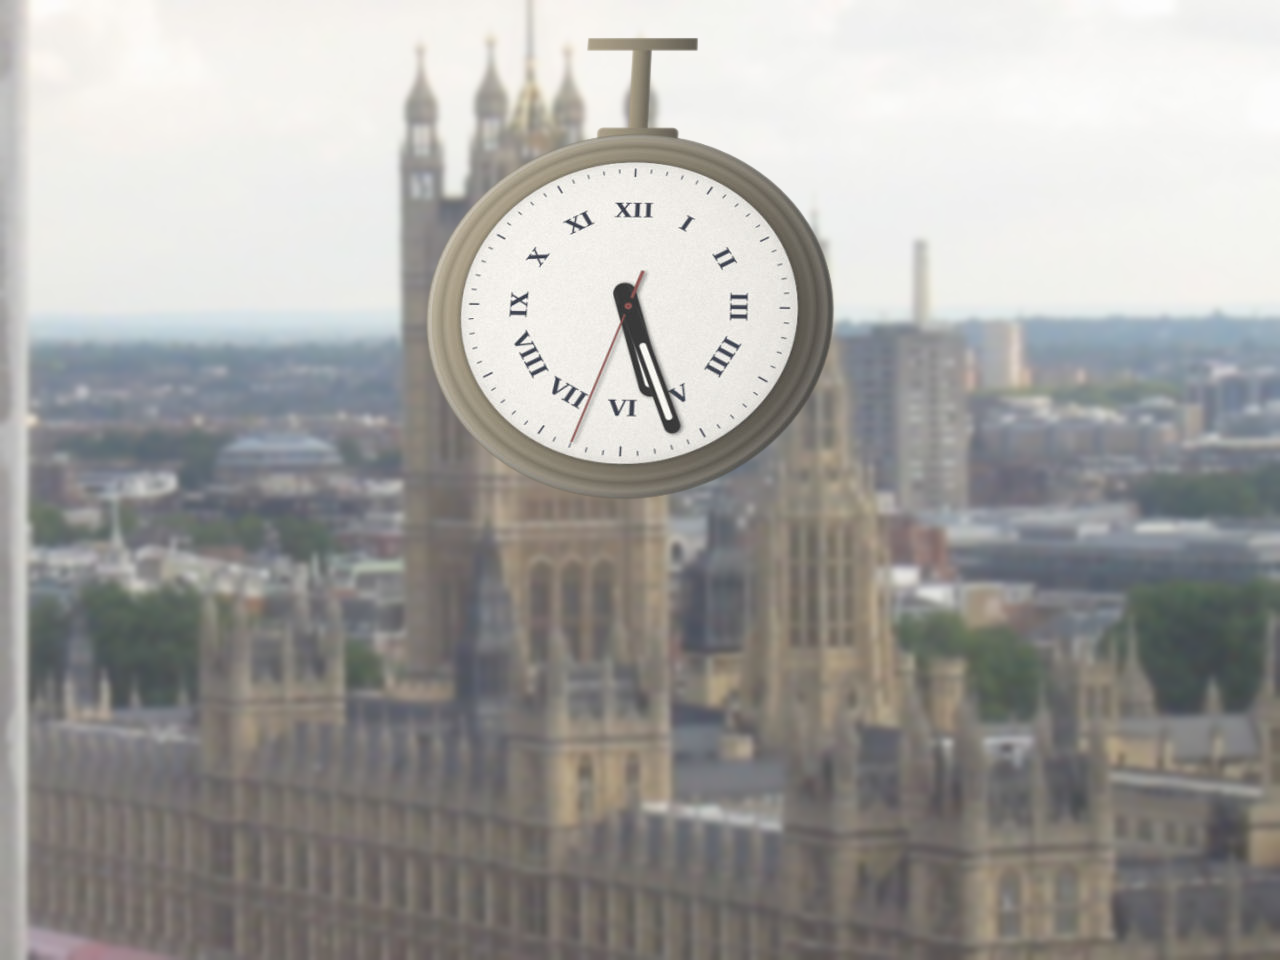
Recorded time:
5 h 26 min 33 s
